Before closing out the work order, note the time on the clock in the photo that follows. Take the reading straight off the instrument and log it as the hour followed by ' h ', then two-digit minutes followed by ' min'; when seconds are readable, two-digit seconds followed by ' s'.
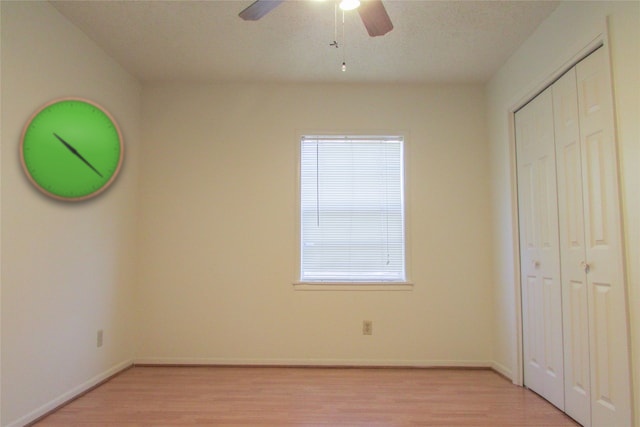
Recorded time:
10 h 22 min
